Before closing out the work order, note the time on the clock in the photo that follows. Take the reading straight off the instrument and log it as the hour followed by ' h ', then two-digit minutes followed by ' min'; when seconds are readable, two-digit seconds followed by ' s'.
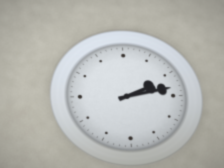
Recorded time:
2 h 13 min
